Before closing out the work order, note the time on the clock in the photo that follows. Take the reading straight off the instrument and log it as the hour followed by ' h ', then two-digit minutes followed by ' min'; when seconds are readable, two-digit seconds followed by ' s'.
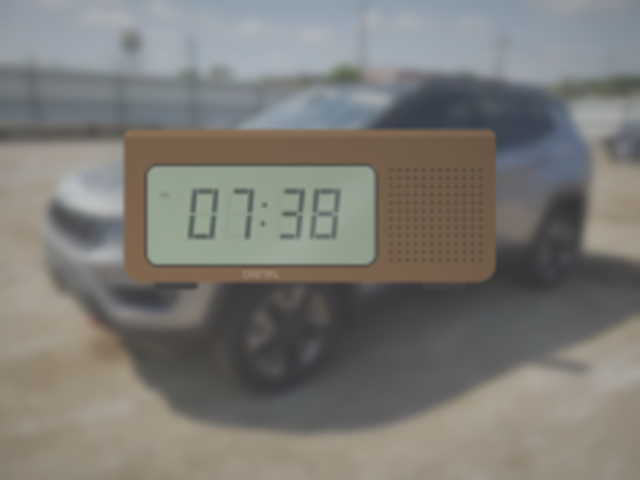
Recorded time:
7 h 38 min
